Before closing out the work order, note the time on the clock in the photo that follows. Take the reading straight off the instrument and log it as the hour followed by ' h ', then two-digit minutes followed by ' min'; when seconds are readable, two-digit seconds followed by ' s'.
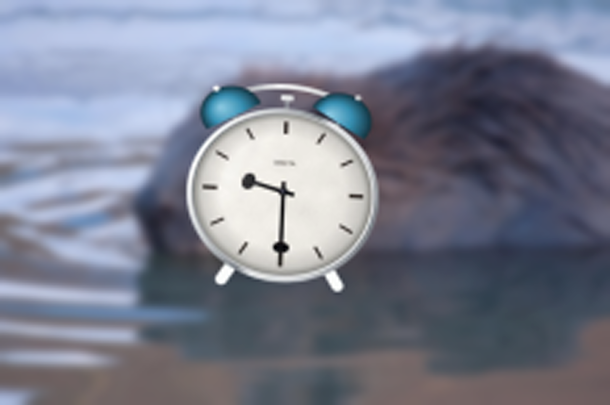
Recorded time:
9 h 30 min
